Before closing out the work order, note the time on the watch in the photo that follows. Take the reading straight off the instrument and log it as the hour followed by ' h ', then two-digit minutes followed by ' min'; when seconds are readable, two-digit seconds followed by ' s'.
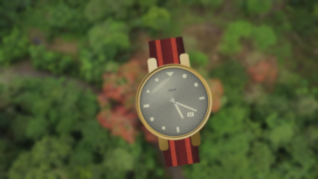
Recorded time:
5 h 20 min
